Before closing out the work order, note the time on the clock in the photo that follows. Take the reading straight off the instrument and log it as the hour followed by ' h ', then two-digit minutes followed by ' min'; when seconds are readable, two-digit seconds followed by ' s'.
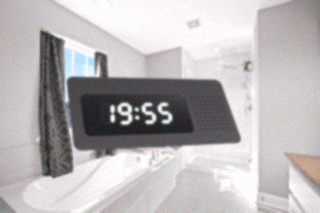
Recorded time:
19 h 55 min
